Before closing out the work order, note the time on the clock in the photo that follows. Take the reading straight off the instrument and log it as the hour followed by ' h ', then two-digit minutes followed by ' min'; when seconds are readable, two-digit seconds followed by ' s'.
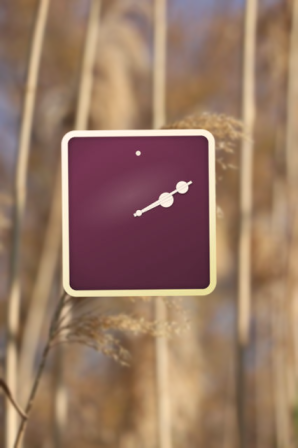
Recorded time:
2 h 10 min
